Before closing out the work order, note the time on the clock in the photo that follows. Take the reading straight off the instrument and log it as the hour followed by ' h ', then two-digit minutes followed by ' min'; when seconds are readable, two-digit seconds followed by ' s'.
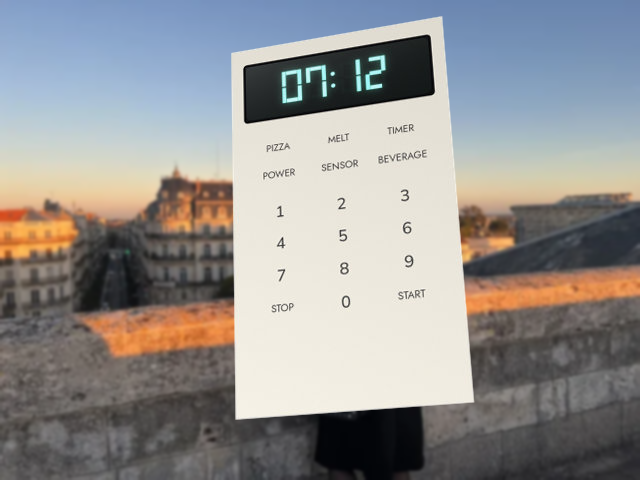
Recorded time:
7 h 12 min
